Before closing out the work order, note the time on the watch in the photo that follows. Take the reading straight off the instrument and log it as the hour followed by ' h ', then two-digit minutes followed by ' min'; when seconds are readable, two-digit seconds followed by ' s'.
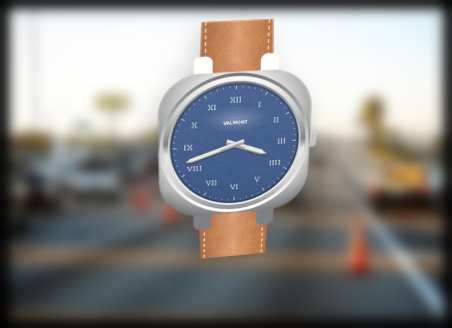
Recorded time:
3 h 42 min
